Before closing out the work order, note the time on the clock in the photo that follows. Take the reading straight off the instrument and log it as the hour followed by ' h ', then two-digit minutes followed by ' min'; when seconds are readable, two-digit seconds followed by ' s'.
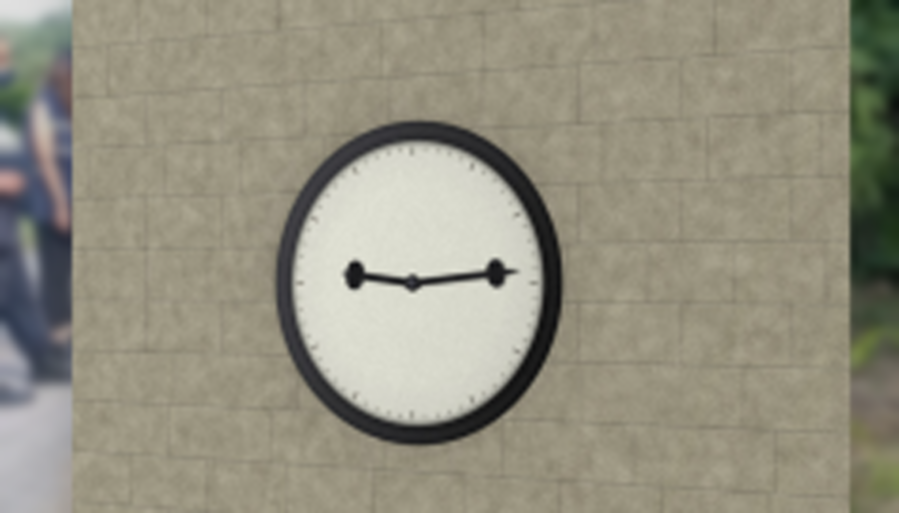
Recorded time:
9 h 14 min
